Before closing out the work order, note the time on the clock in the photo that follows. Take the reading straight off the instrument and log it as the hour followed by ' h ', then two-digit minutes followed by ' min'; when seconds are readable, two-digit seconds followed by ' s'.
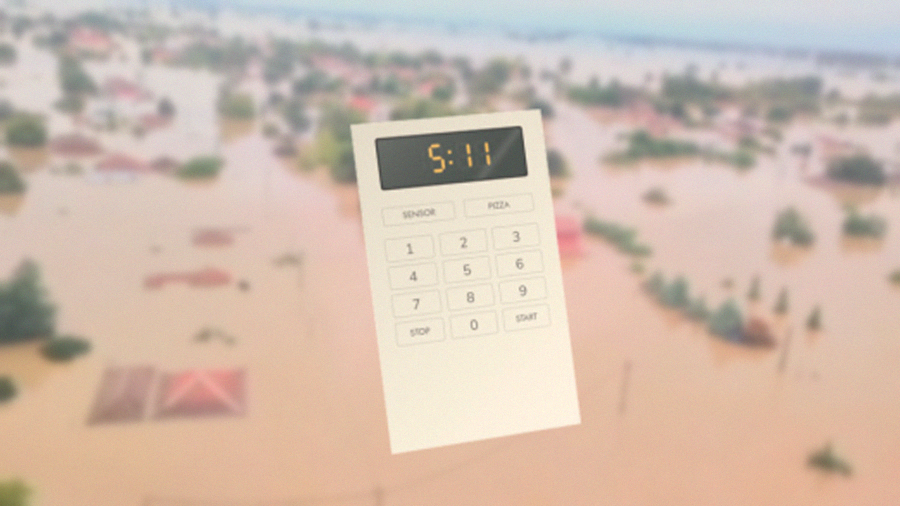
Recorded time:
5 h 11 min
